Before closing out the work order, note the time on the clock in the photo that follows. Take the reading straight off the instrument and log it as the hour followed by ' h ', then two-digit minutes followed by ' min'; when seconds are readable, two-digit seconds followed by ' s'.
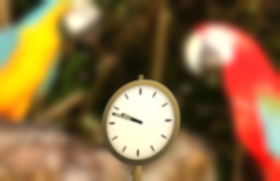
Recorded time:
9 h 48 min
